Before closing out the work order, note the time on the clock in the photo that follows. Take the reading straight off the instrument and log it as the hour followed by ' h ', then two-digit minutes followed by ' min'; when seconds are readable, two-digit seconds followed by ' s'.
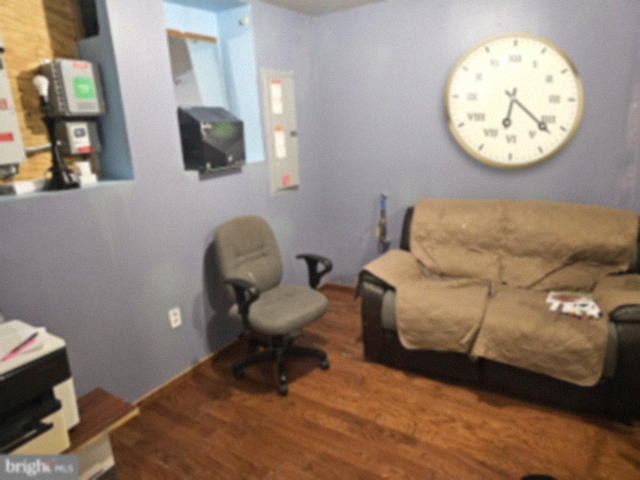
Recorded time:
6 h 22 min
